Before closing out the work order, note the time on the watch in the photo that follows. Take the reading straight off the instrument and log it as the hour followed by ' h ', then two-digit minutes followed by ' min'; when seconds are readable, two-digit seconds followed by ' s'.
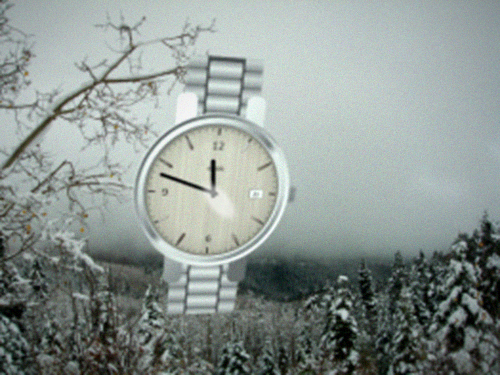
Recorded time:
11 h 48 min
